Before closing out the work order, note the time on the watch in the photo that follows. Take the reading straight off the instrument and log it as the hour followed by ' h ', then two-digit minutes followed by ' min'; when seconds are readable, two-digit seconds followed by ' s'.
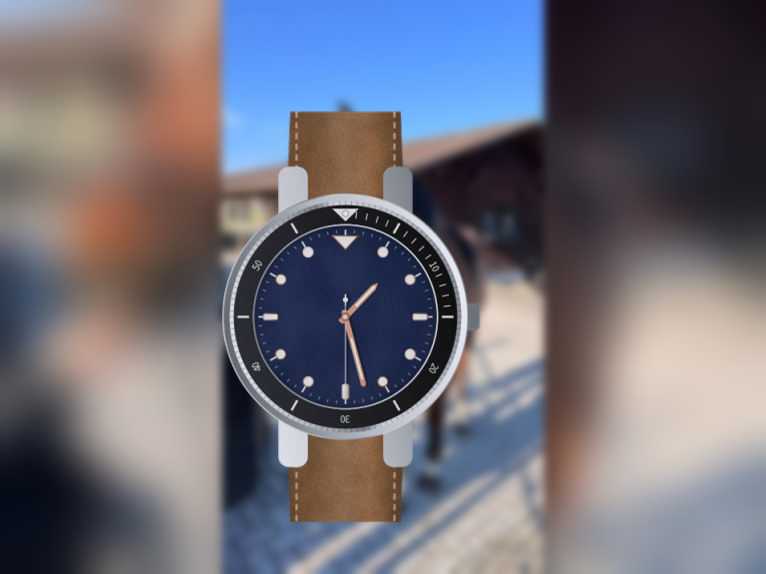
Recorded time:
1 h 27 min 30 s
